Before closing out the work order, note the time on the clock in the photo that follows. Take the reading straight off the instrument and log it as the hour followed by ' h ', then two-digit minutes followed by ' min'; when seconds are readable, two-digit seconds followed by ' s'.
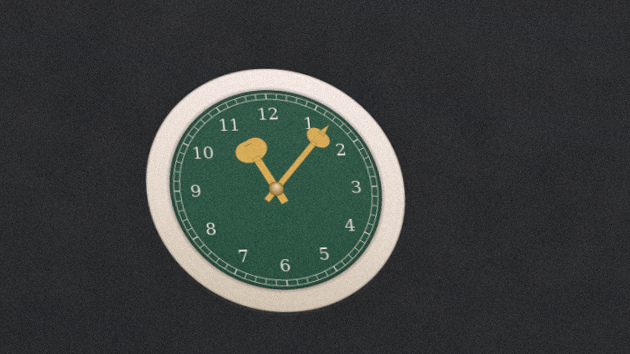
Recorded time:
11 h 07 min
